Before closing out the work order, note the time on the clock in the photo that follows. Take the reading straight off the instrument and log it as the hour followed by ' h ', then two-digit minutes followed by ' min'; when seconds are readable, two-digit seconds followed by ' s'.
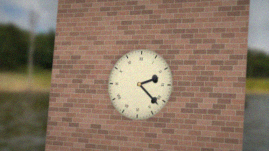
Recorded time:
2 h 22 min
